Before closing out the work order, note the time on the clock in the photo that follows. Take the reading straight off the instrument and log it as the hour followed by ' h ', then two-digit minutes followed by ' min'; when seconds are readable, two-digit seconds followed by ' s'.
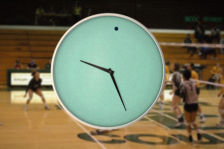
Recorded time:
9 h 25 min
